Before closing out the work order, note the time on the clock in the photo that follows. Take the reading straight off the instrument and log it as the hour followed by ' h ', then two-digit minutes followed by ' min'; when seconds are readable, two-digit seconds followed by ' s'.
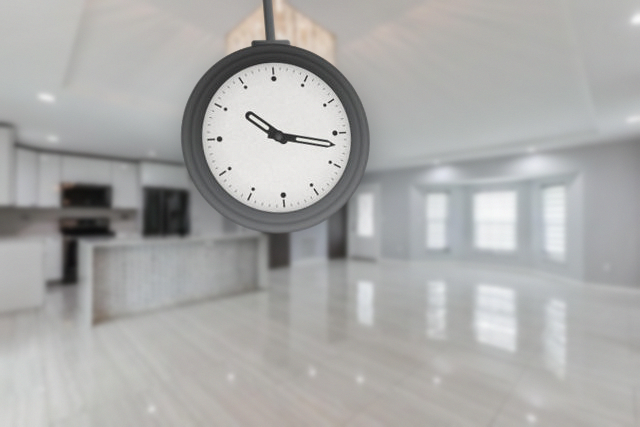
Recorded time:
10 h 17 min
